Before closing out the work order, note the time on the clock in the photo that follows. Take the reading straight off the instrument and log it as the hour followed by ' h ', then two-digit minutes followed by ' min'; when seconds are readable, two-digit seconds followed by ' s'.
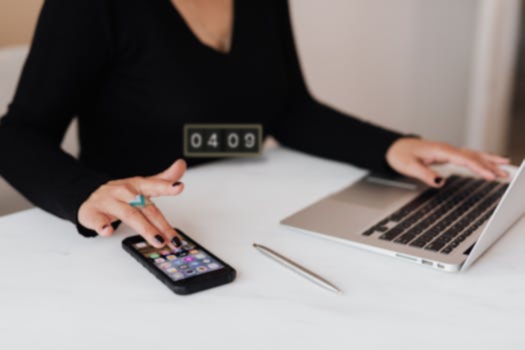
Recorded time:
4 h 09 min
